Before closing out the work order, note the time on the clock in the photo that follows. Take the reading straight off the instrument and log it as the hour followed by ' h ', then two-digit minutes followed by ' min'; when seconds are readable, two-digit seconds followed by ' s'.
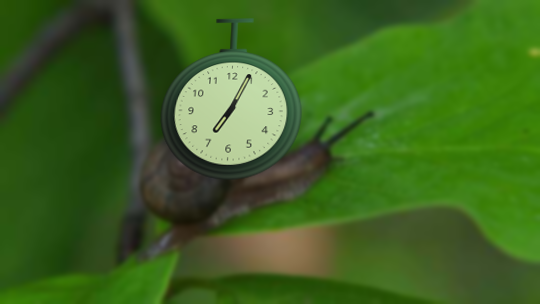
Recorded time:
7 h 04 min
